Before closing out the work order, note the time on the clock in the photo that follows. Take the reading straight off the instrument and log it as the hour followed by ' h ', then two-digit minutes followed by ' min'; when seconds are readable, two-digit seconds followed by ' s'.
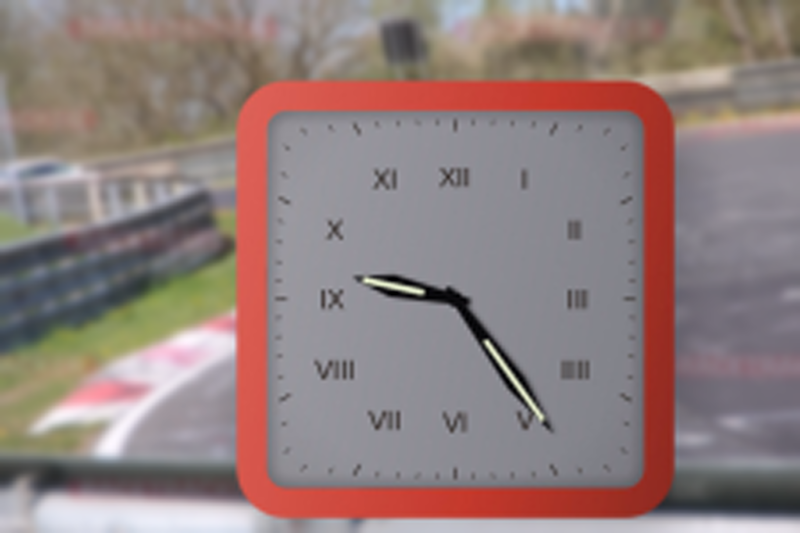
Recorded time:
9 h 24 min
